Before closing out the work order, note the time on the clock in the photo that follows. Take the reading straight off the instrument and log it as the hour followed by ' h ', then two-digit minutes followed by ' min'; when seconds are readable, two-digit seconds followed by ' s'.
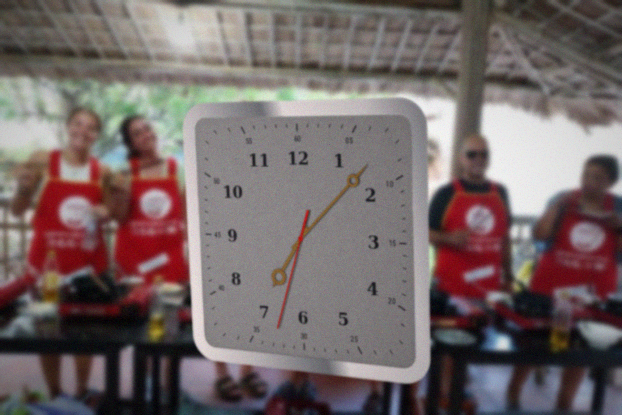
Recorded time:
7 h 07 min 33 s
